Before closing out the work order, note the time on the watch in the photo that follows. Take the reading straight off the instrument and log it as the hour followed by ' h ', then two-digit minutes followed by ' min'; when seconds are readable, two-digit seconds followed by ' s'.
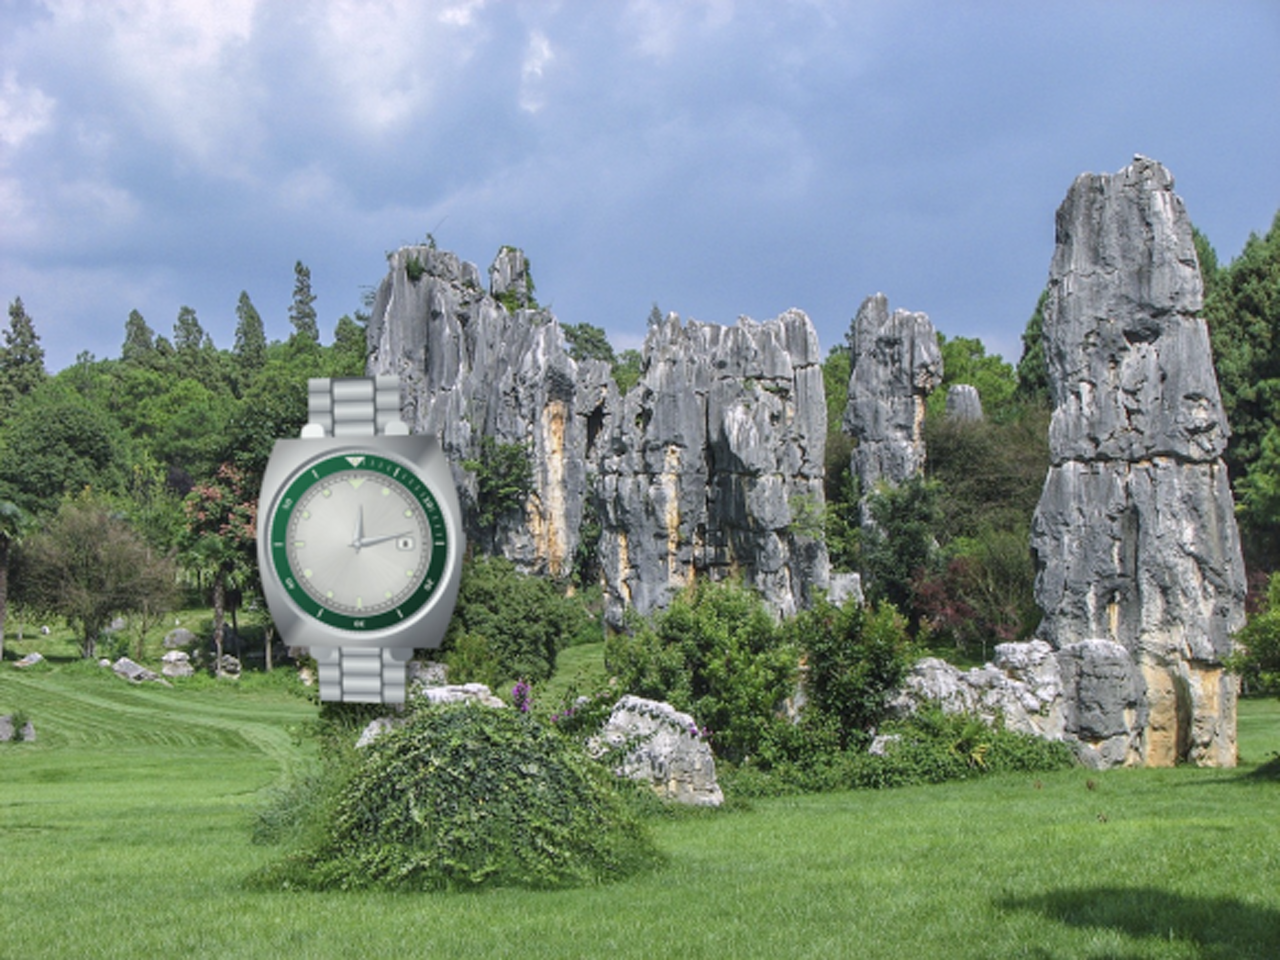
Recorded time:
12 h 13 min
